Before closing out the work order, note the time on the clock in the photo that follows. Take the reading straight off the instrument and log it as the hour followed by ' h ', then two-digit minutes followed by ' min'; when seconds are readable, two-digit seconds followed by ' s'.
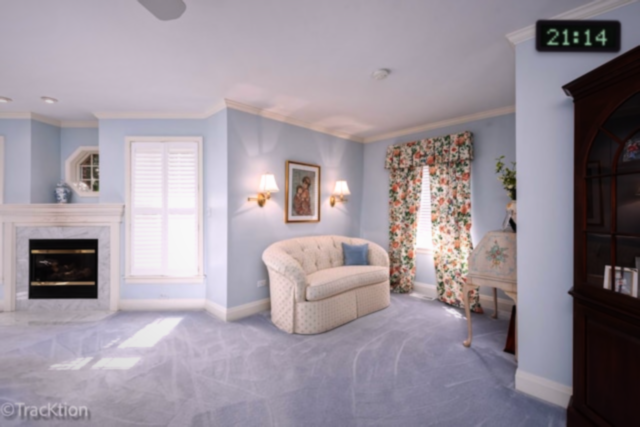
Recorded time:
21 h 14 min
